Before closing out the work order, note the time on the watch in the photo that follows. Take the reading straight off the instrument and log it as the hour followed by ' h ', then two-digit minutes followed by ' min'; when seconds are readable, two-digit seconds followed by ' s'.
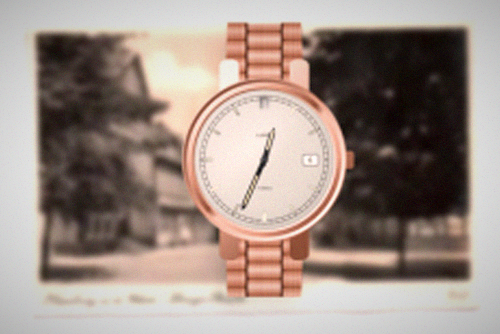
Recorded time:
12 h 34 min
